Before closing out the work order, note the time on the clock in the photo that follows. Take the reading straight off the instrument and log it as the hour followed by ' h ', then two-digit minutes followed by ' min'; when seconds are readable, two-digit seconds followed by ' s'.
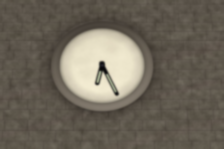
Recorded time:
6 h 26 min
